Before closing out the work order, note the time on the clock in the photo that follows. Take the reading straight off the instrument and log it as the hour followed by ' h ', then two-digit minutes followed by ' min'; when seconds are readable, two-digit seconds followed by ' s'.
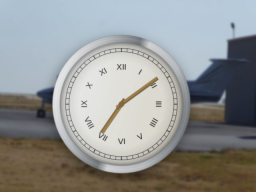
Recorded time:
7 h 09 min
